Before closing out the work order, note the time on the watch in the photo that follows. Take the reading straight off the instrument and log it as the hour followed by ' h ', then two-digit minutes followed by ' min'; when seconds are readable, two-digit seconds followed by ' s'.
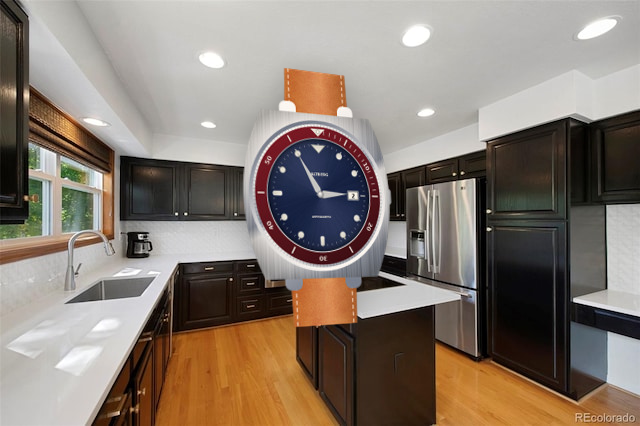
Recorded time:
2 h 55 min
